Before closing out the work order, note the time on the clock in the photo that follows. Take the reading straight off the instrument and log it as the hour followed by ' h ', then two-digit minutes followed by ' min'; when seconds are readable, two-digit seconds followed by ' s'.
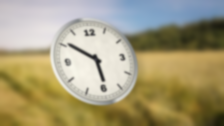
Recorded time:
5 h 51 min
